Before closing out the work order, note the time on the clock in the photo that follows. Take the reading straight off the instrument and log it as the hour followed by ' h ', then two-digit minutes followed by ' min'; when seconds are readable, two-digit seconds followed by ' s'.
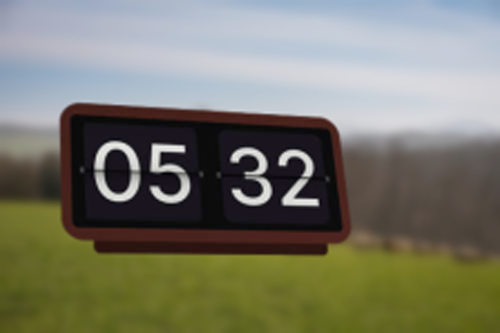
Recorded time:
5 h 32 min
